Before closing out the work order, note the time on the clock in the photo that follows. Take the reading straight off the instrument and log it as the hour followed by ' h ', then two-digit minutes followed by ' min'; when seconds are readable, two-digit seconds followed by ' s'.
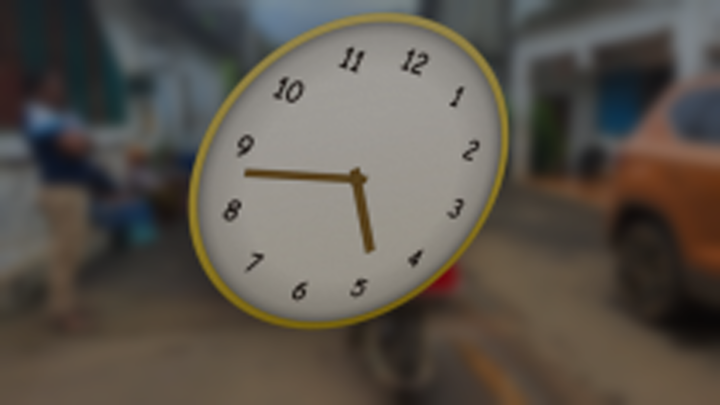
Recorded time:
4 h 43 min
